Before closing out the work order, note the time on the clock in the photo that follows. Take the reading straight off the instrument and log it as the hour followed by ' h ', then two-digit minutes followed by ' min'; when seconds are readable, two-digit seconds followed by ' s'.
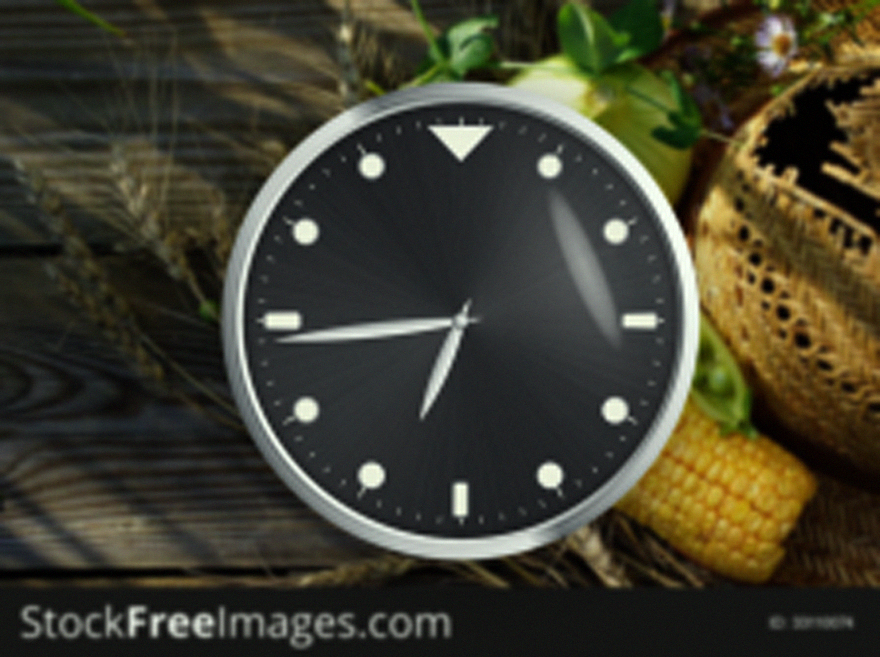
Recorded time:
6 h 44 min
